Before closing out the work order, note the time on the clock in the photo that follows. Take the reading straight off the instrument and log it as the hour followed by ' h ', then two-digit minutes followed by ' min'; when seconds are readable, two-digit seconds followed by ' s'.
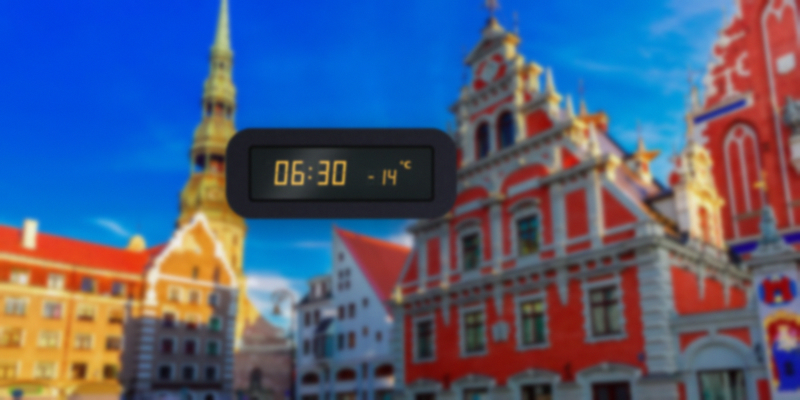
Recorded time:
6 h 30 min
